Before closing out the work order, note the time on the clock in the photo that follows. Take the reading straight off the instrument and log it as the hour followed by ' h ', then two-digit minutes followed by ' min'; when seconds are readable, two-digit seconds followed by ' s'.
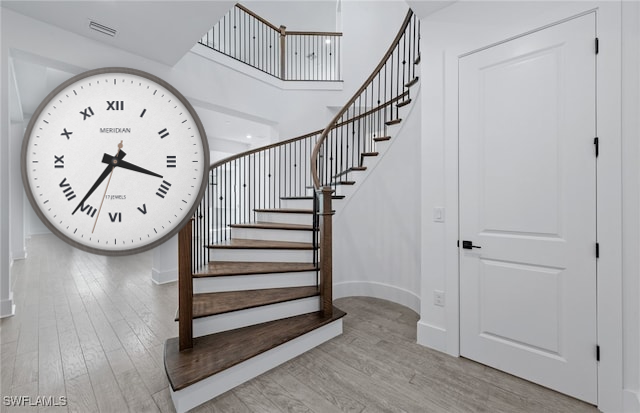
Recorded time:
3 h 36 min 33 s
